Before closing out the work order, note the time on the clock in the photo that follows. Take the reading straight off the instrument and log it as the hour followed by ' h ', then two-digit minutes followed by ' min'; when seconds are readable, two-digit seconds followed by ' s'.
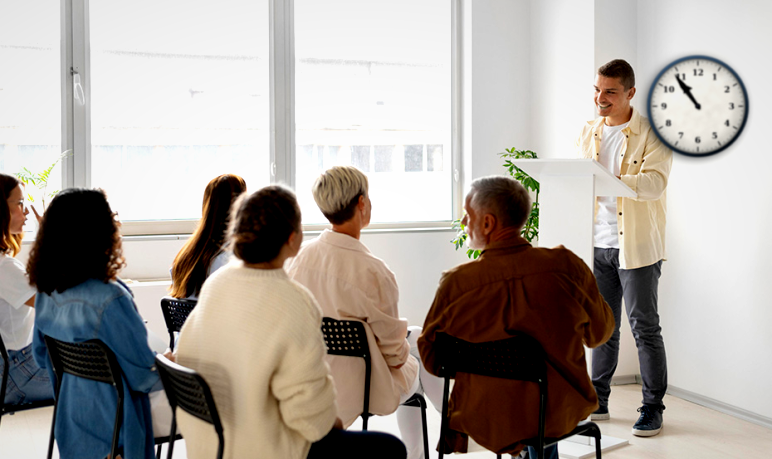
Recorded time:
10 h 54 min
